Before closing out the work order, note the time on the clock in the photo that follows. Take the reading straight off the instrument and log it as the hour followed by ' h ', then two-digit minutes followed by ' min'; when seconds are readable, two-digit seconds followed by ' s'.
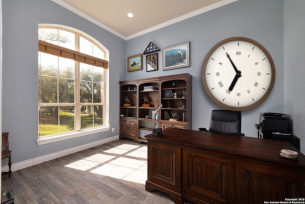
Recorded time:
6 h 55 min
